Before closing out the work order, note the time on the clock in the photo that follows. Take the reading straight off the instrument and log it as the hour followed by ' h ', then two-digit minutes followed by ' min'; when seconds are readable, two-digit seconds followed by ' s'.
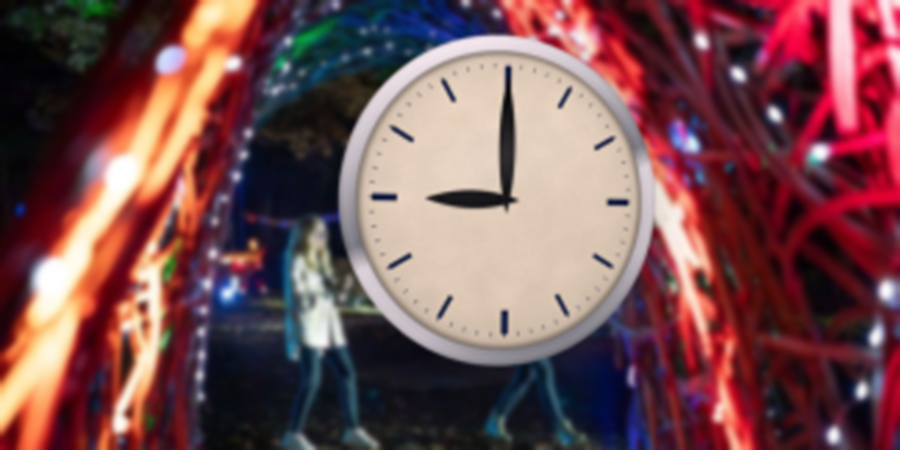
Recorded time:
9 h 00 min
